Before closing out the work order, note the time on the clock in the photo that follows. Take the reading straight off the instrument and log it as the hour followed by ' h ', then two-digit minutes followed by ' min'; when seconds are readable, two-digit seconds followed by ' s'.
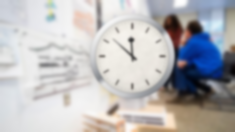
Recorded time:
11 h 52 min
